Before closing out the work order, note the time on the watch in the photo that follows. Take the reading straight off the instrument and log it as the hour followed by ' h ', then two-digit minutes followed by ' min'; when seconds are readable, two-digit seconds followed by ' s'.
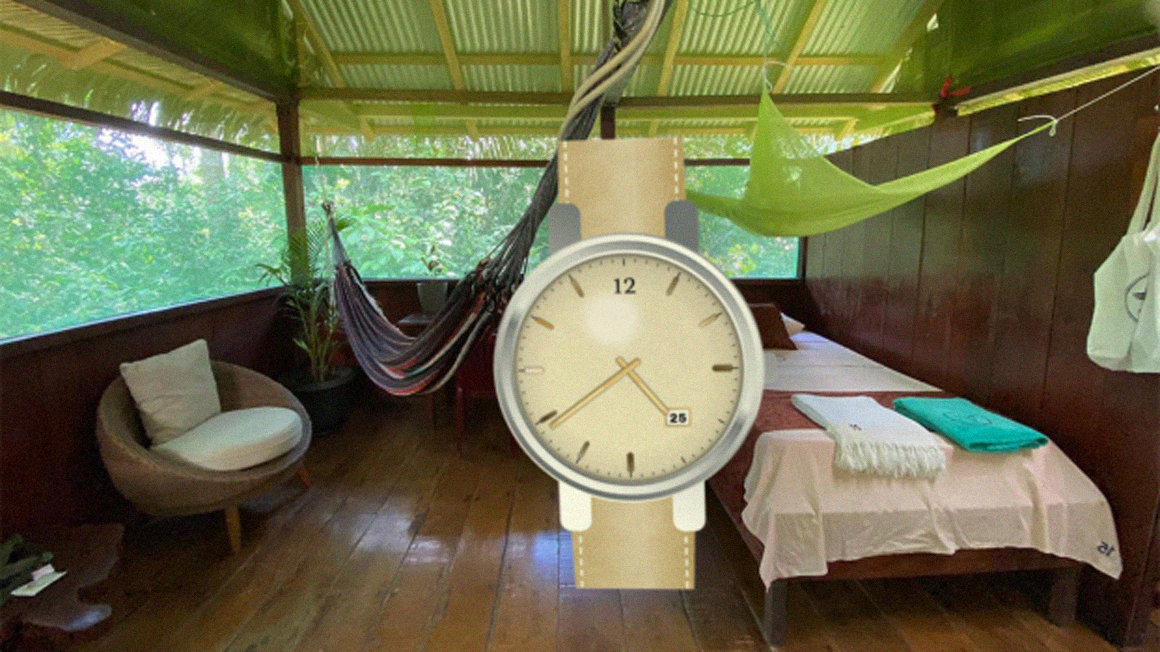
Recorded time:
4 h 39 min
